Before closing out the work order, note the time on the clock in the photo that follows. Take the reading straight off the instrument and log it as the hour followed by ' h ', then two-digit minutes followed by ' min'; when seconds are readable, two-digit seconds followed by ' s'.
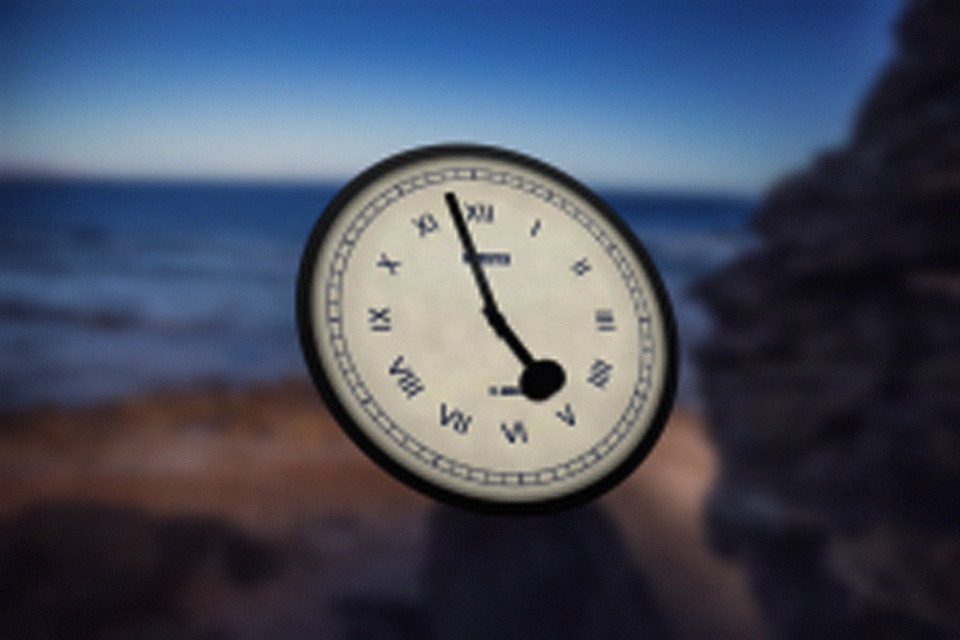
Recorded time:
4 h 58 min
